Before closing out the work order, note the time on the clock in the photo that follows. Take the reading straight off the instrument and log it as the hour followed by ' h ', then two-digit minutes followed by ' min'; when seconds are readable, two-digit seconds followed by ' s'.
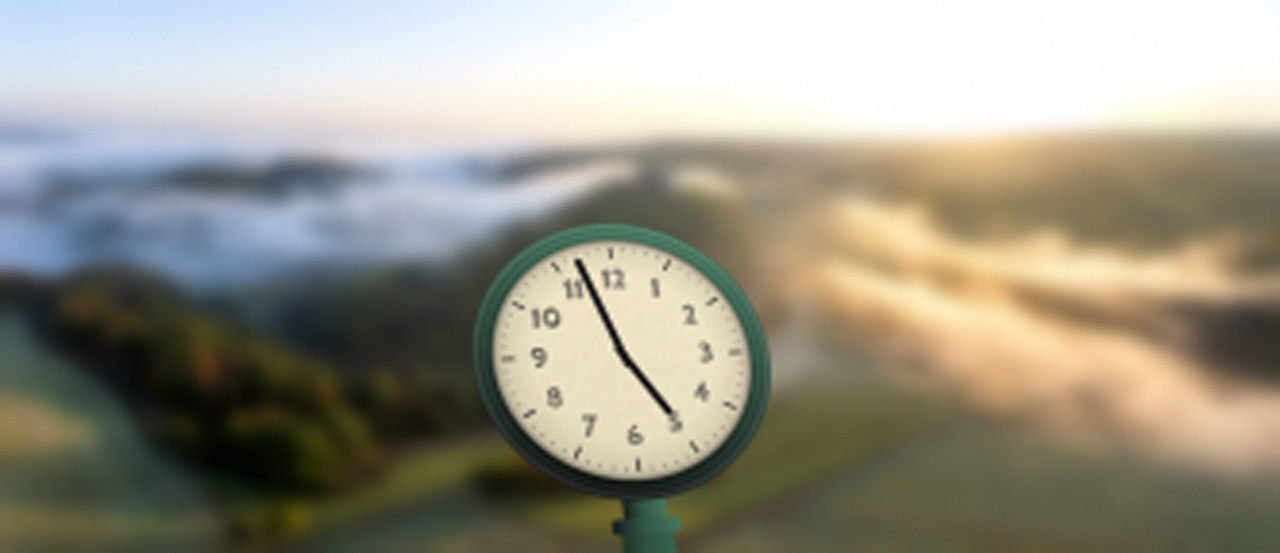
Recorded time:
4 h 57 min
